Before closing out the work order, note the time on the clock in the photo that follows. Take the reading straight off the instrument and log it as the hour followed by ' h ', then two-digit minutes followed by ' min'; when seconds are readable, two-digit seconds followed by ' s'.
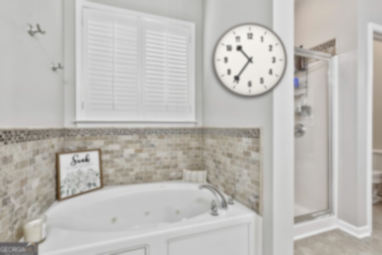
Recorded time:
10 h 36 min
